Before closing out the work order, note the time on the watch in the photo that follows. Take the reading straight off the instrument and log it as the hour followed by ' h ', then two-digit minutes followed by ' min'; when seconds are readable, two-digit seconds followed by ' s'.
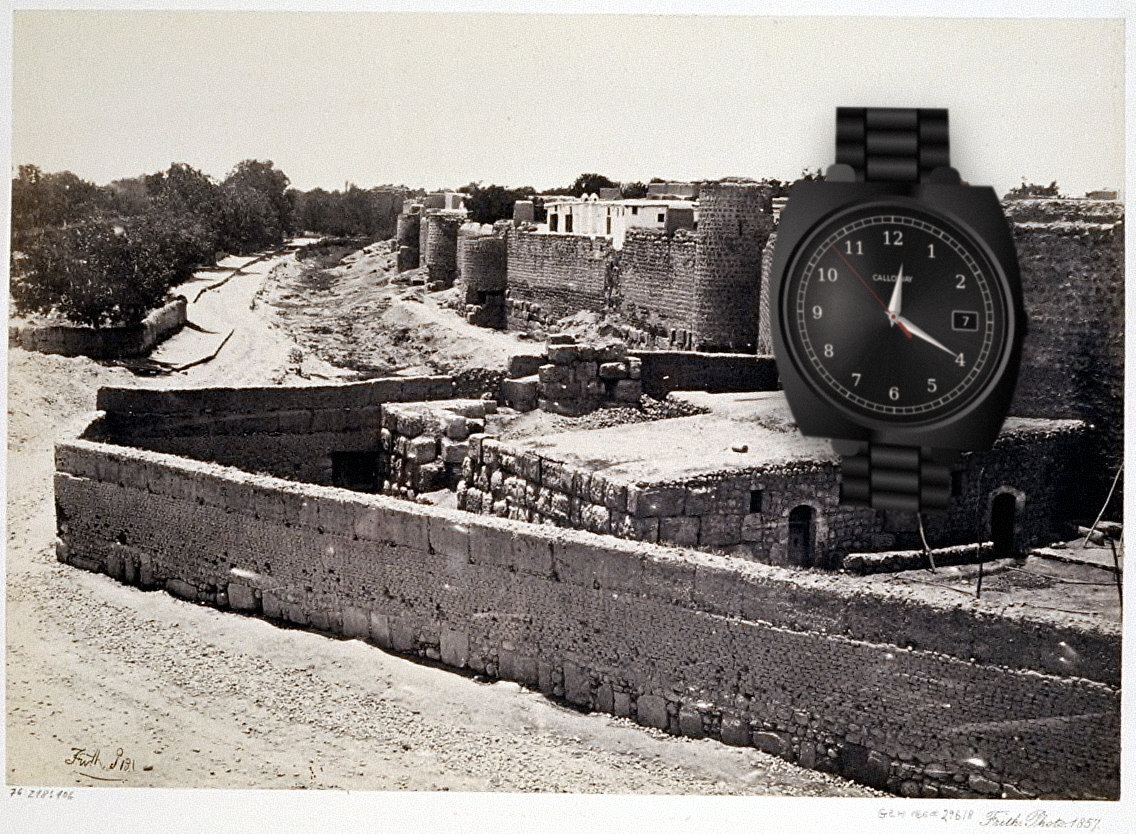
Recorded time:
12 h 19 min 53 s
